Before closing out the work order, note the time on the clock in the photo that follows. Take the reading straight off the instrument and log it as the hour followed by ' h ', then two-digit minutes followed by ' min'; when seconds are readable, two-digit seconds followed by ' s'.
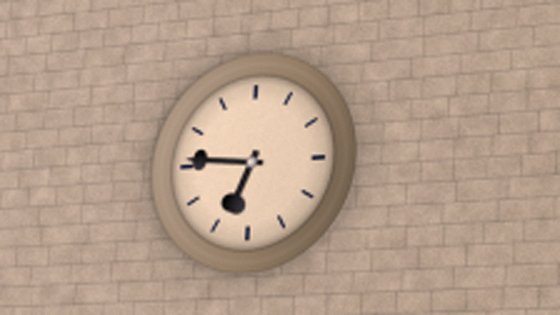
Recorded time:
6 h 46 min
